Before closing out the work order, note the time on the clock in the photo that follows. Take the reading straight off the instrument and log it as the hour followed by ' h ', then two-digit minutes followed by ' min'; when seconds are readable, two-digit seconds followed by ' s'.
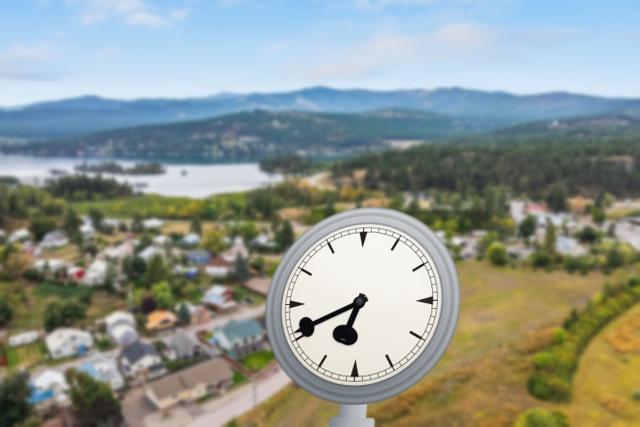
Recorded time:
6 h 41 min
